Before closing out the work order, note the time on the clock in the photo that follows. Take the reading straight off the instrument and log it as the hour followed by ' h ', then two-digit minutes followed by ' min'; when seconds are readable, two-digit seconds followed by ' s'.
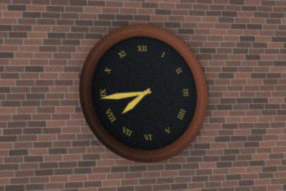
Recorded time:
7 h 44 min
